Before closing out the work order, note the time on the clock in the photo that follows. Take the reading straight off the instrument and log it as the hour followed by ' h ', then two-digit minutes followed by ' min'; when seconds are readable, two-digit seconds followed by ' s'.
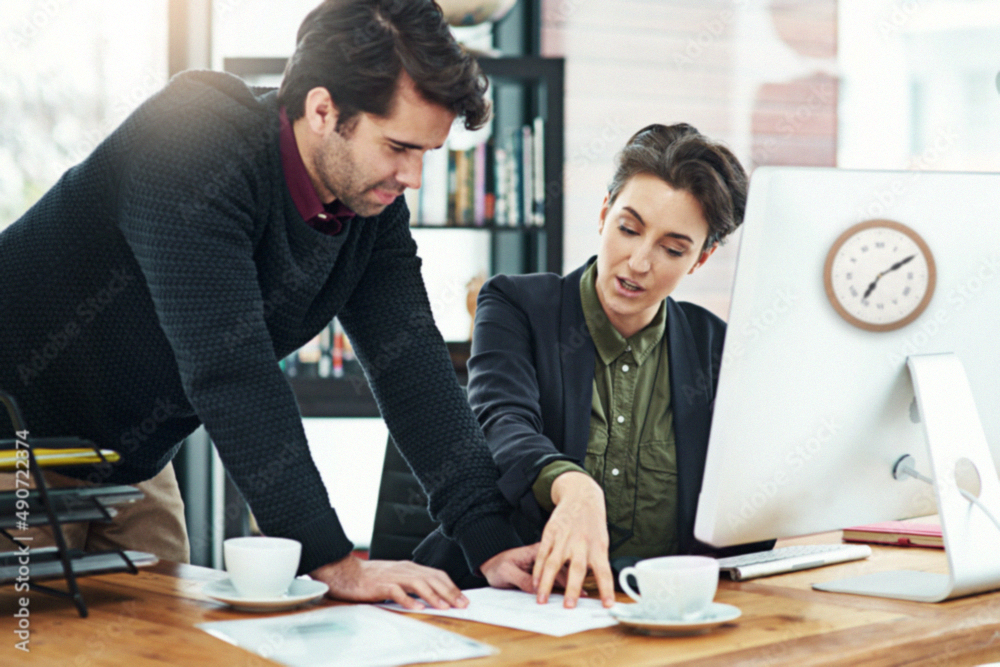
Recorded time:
7 h 10 min
